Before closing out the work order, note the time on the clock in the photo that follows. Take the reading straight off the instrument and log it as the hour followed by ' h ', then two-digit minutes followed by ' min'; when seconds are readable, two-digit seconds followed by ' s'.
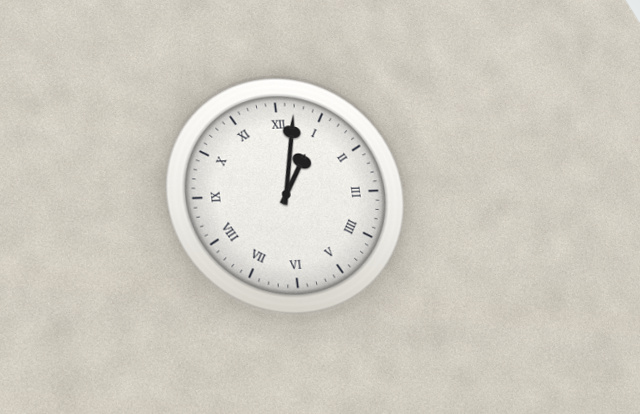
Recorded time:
1 h 02 min
